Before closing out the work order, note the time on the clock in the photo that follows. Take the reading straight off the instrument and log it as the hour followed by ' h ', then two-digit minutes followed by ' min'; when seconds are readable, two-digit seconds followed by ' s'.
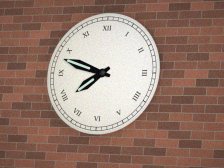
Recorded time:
7 h 48 min
